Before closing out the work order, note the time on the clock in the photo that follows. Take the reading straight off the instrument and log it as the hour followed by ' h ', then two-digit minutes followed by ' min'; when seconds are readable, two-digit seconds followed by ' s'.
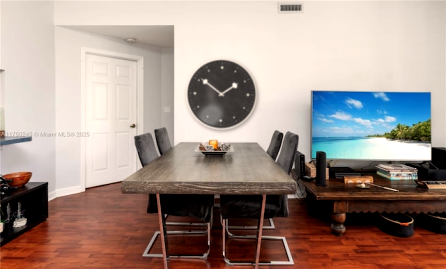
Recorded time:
1 h 51 min
